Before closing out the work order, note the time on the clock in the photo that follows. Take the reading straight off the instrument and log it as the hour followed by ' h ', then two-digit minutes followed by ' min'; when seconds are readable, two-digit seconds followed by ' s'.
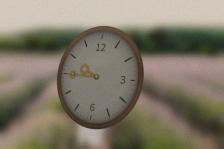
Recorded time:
9 h 45 min
